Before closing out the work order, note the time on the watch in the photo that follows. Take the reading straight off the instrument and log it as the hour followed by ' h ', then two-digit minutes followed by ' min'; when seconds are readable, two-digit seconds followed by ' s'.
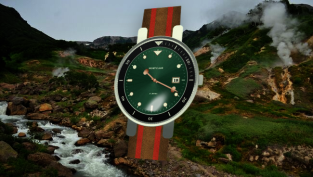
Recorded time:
10 h 19 min
